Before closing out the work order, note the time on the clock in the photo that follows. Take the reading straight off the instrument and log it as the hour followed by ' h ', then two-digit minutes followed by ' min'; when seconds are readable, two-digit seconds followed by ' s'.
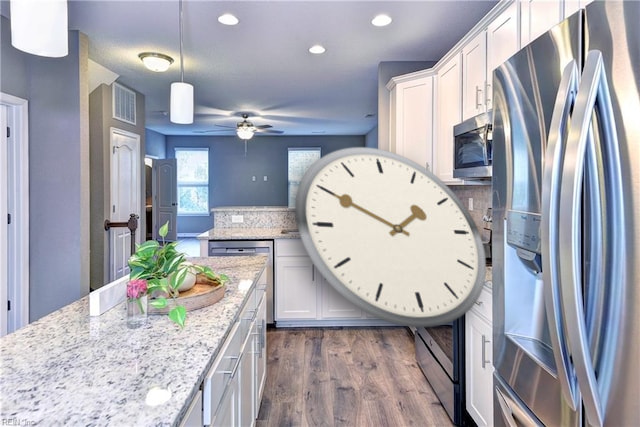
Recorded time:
1 h 50 min
